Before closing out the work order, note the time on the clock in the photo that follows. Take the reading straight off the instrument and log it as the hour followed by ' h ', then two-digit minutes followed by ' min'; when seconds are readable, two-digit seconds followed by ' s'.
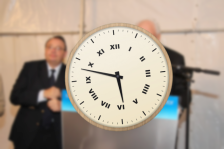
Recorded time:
5 h 48 min
